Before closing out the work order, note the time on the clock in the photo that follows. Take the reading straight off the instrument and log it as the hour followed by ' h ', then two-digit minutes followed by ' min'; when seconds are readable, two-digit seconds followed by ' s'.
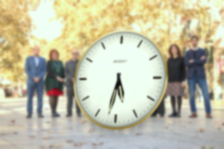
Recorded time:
5 h 32 min
